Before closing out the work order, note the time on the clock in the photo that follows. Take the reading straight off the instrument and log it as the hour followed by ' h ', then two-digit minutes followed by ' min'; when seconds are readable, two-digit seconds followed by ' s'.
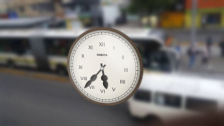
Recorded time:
5 h 37 min
